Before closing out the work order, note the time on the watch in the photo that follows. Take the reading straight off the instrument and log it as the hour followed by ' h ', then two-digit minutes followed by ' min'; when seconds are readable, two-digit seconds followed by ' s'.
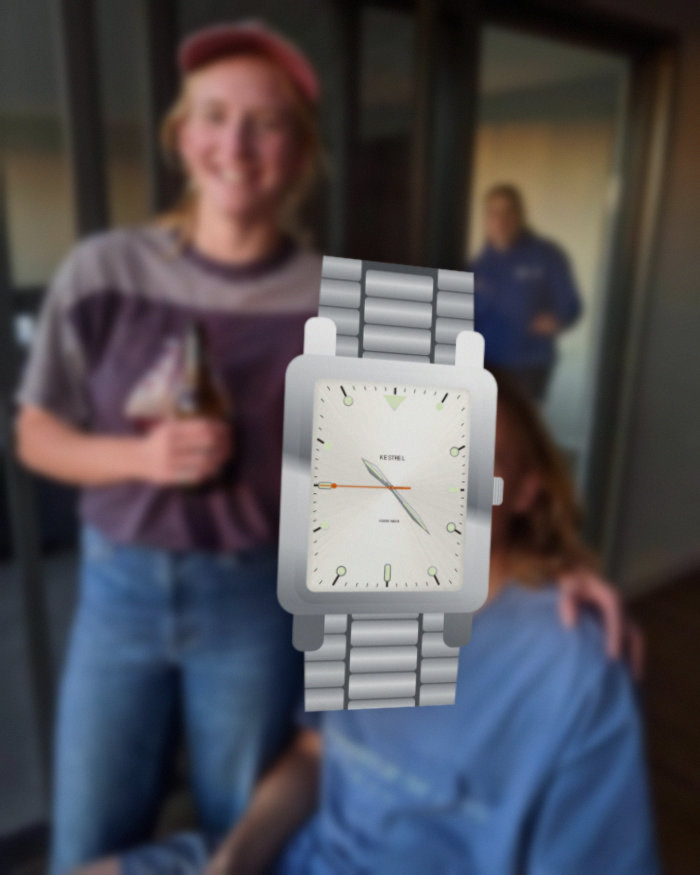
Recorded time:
10 h 22 min 45 s
